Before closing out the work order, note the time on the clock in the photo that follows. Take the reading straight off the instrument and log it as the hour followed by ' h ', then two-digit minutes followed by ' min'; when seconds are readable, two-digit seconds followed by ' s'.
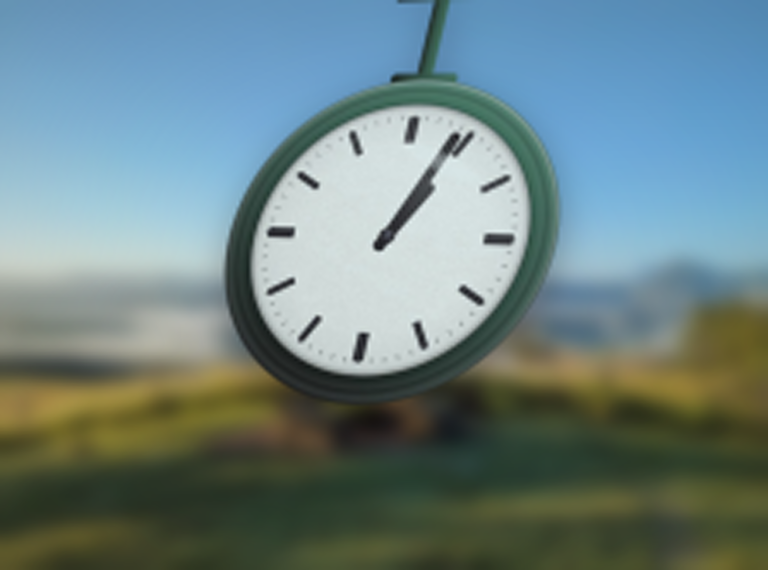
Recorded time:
1 h 04 min
